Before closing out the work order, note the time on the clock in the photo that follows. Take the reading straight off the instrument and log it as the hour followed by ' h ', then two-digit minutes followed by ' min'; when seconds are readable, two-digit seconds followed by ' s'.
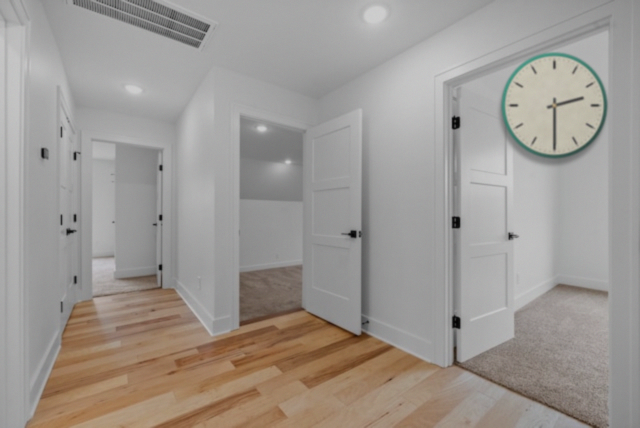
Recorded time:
2 h 30 min
